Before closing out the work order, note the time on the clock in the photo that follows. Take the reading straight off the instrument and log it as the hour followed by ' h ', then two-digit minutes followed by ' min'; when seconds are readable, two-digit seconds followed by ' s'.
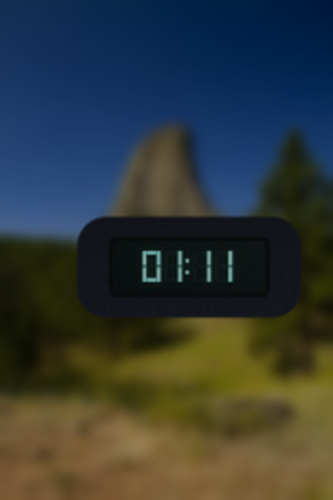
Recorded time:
1 h 11 min
